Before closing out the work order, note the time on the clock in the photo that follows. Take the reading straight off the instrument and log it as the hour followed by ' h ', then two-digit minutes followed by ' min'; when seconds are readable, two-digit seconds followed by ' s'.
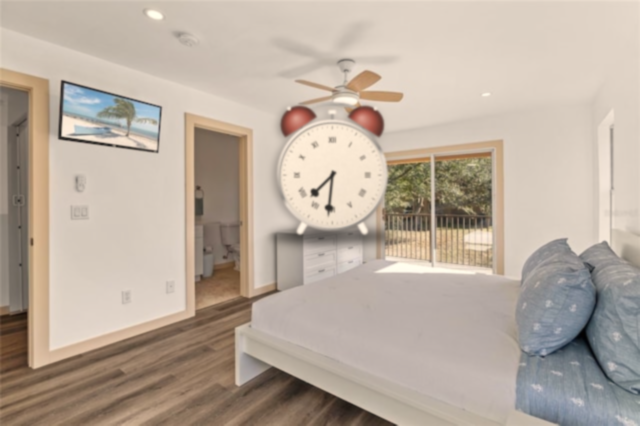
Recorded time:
7 h 31 min
